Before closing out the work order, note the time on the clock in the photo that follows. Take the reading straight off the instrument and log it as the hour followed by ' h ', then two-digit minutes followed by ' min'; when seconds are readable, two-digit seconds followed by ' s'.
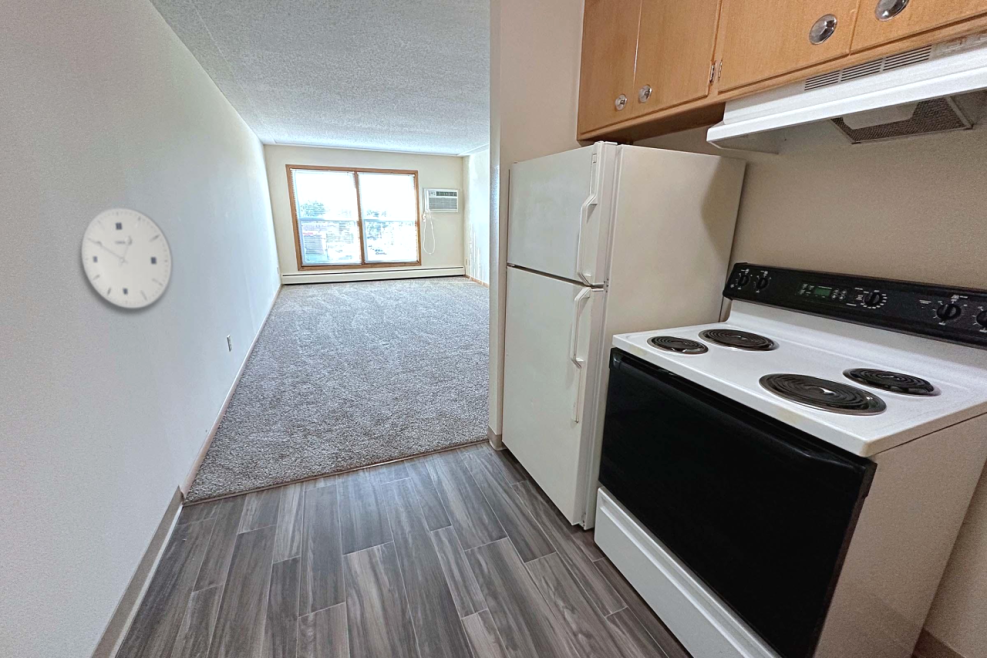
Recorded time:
12 h 50 min
